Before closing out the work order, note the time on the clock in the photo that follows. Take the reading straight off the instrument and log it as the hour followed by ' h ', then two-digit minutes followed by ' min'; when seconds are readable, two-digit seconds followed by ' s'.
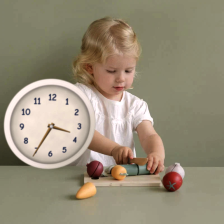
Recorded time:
3 h 35 min
